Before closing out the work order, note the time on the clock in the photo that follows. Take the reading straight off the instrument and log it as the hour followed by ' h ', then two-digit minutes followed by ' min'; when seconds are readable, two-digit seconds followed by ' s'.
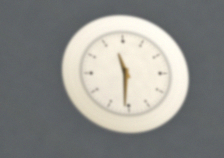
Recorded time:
11 h 31 min
